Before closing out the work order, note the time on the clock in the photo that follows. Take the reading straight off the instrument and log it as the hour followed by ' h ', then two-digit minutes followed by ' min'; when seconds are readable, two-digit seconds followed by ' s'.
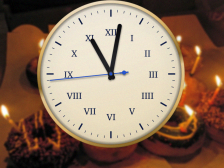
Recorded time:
11 h 01 min 44 s
